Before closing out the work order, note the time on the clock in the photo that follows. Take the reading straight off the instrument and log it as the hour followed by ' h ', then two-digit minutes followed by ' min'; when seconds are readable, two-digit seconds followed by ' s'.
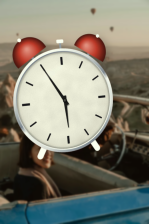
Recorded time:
5 h 55 min
